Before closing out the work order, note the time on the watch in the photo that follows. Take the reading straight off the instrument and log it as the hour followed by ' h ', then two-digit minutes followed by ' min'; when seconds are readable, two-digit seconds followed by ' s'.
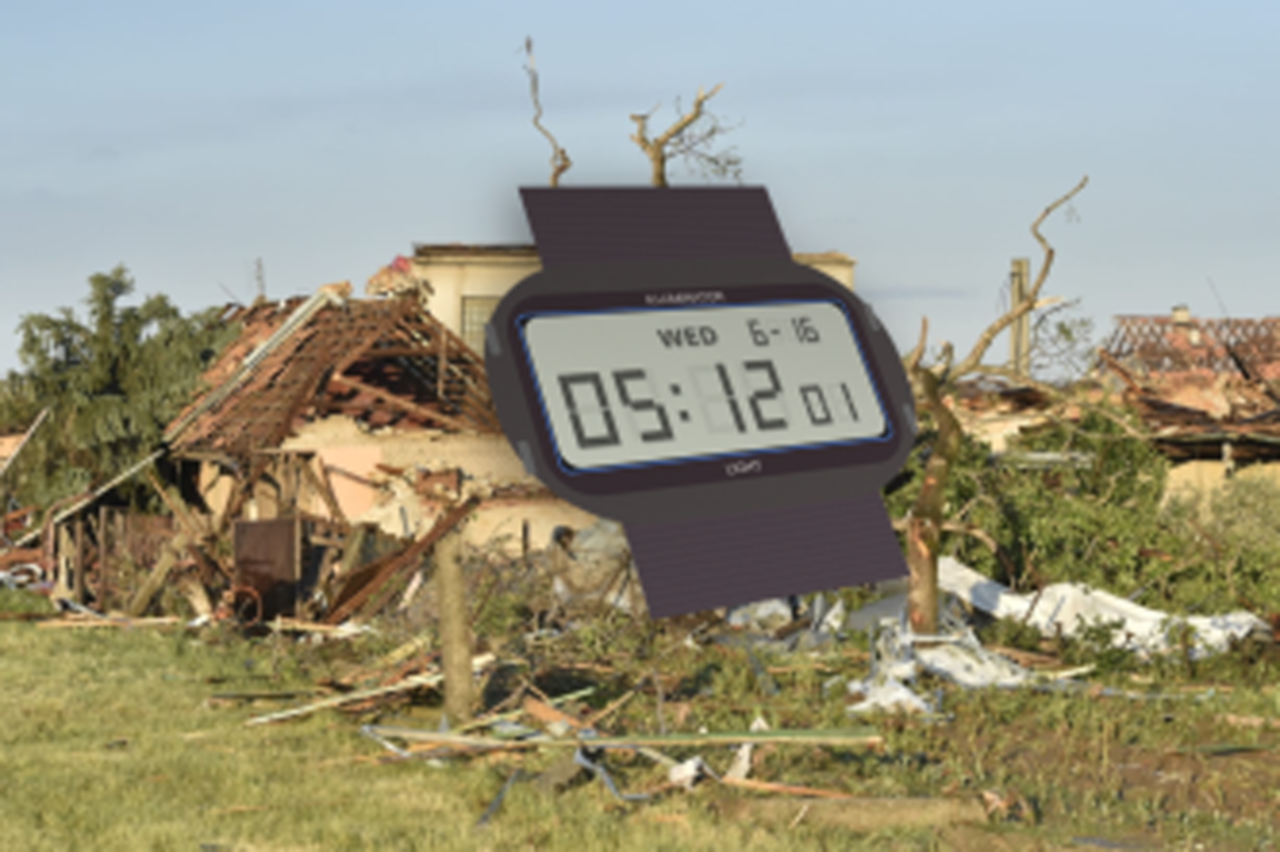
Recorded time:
5 h 12 min 01 s
